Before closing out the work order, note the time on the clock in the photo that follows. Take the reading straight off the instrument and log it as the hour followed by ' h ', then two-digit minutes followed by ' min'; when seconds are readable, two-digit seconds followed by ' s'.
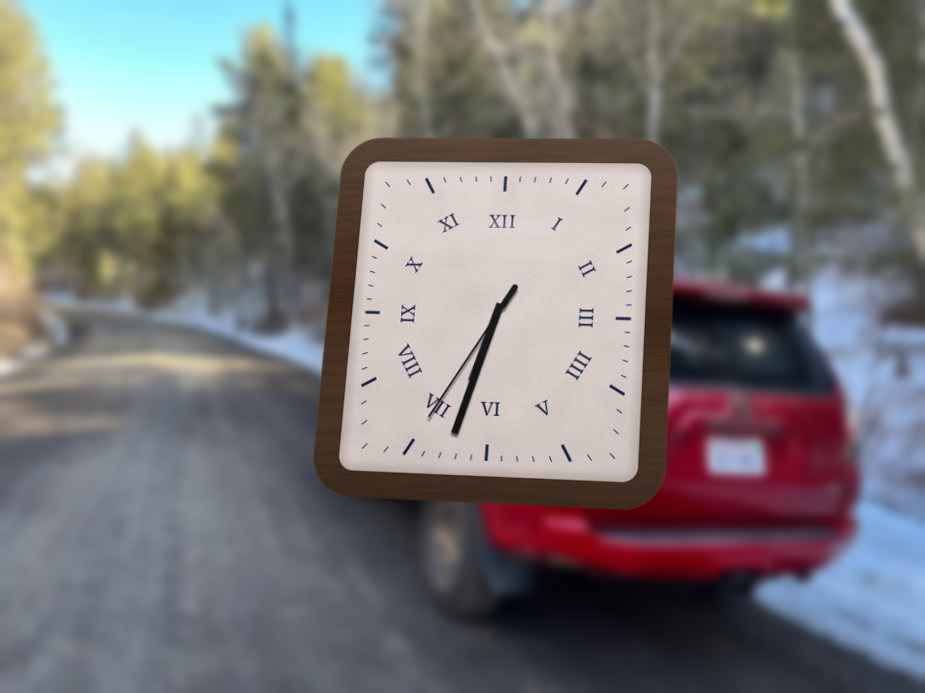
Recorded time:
6 h 32 min 35 s
